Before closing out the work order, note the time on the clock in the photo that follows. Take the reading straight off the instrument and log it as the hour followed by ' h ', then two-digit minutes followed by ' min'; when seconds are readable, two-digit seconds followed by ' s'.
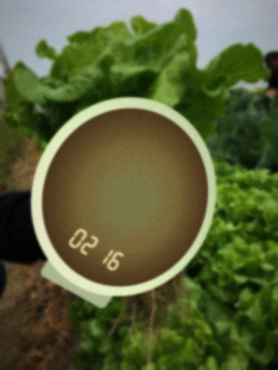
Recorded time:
2 h 16 min
